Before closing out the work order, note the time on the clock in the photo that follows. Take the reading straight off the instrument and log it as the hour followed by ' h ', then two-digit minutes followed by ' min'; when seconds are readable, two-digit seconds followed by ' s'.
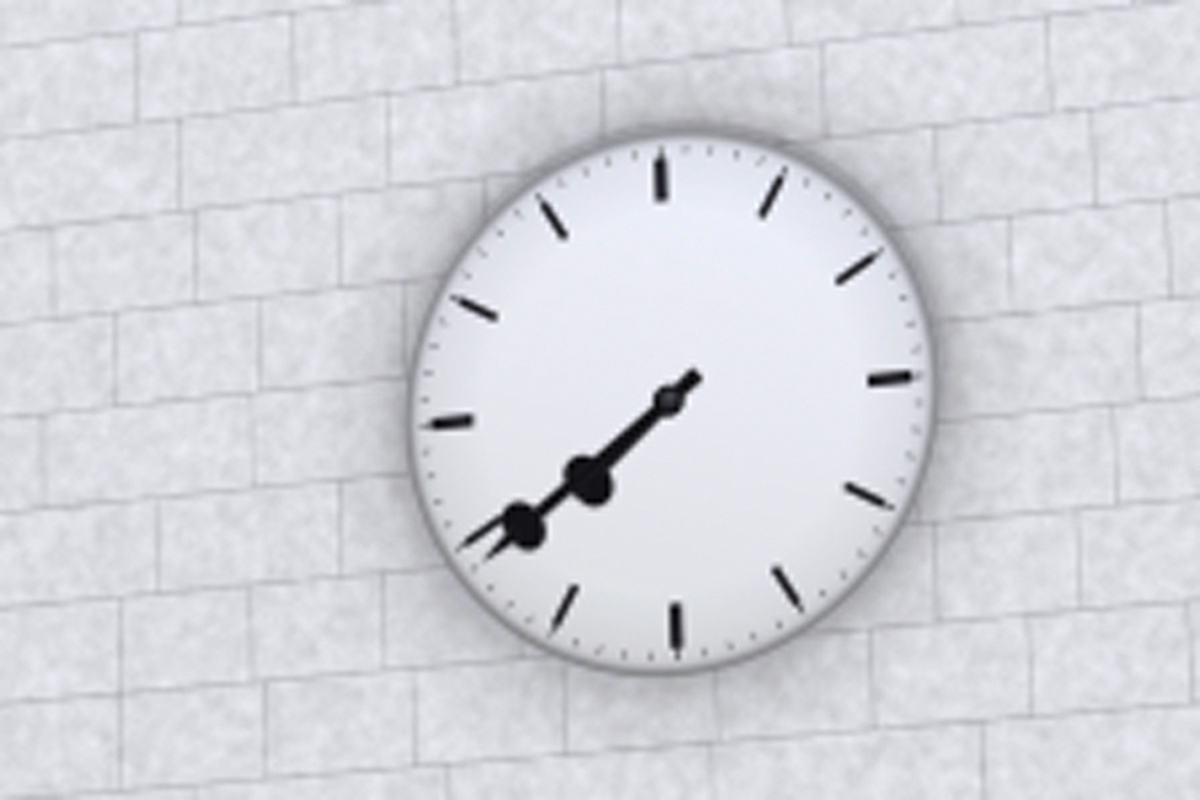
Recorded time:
7 h 39 min
